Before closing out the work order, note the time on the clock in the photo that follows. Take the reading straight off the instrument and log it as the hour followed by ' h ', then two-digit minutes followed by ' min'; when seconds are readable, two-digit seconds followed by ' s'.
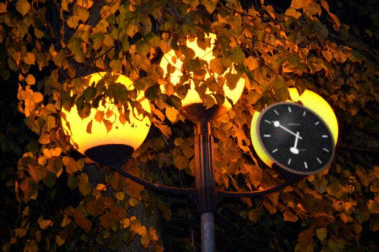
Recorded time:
6 h 51 min
